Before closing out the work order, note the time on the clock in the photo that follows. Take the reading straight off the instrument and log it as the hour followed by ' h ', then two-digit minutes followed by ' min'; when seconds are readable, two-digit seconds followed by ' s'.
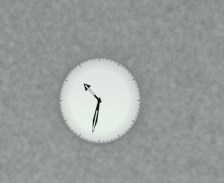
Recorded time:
10 h 32 min
